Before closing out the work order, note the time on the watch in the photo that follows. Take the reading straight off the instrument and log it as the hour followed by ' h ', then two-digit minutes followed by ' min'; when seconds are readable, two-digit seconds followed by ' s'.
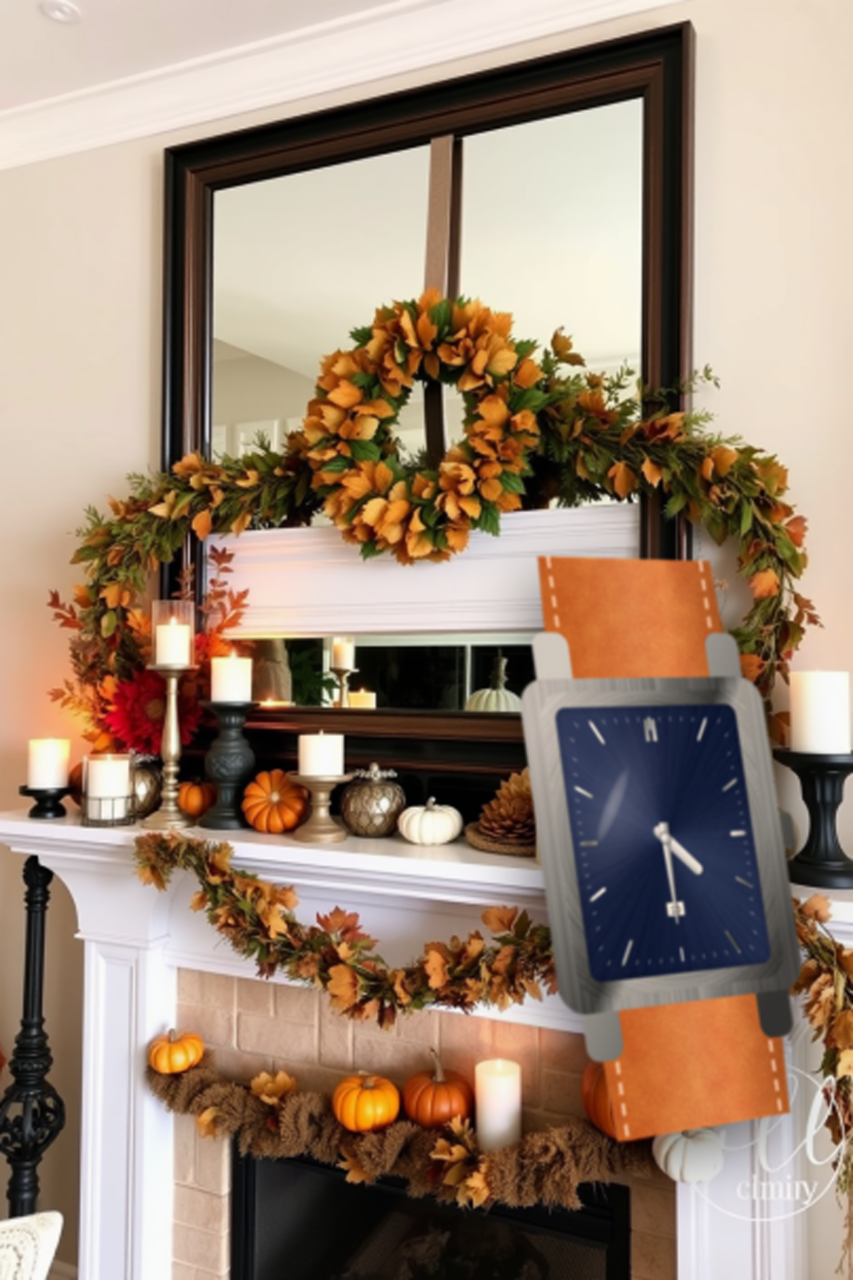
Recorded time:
4 h 30 min
